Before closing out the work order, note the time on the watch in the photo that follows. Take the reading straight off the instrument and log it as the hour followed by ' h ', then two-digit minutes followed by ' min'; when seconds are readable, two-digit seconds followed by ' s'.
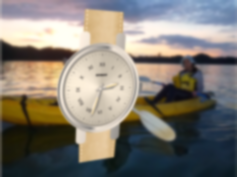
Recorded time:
2 h 33 min
